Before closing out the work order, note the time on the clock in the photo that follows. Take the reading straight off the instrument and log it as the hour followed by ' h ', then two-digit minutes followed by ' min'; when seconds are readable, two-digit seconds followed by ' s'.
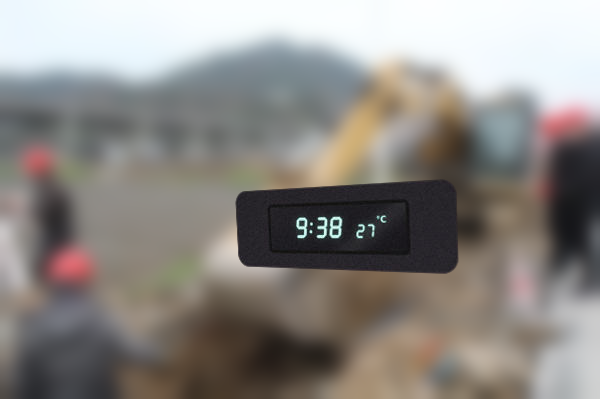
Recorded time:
9 h 38 min
